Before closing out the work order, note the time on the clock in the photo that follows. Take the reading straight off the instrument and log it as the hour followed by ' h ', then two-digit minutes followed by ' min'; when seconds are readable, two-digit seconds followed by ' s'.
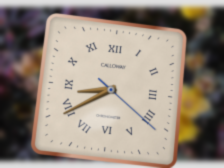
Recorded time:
8 h 39 min 21 s
